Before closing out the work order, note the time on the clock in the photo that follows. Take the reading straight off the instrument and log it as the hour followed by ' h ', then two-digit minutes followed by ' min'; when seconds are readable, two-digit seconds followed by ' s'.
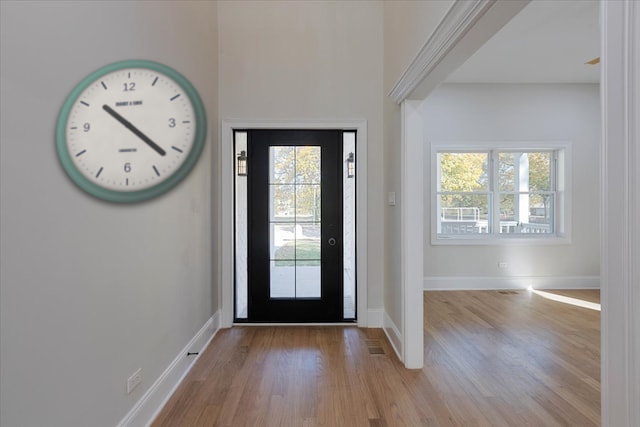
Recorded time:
10 h 22 min
